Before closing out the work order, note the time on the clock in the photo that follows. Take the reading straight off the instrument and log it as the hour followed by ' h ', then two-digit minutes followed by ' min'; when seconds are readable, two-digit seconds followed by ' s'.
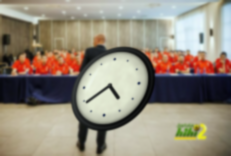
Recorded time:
4 h 39 min
